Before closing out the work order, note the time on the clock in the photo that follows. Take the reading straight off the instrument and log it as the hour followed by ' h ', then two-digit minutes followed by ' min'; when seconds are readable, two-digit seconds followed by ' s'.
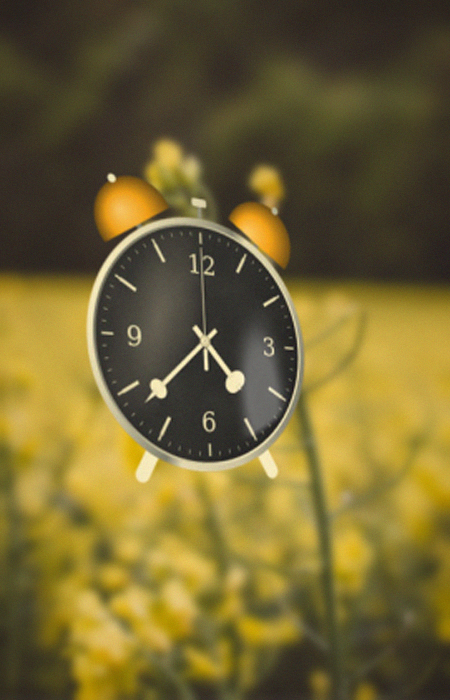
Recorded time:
4 h 38 min 00 s
